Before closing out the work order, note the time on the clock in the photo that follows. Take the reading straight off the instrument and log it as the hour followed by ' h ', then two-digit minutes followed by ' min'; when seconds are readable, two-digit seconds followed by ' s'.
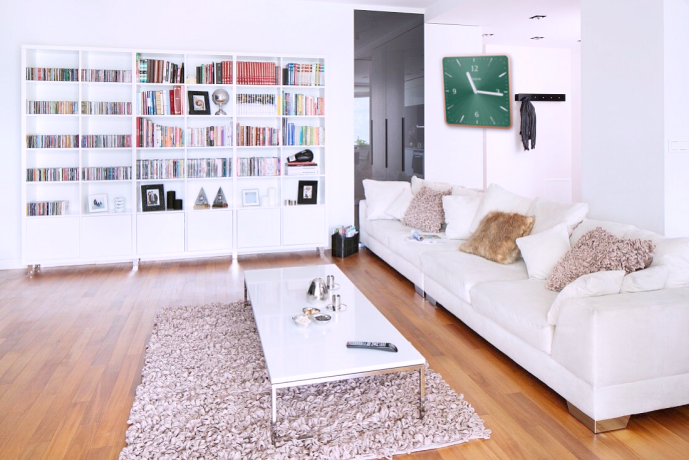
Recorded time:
11 h 16 min
